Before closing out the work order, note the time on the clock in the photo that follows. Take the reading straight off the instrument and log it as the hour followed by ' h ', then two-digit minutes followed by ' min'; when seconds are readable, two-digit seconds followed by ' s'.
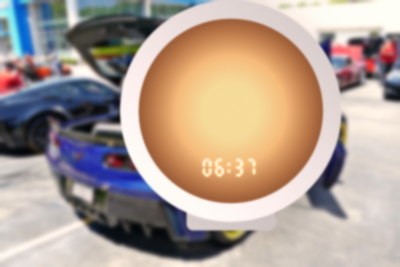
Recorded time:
6 h 37 min
